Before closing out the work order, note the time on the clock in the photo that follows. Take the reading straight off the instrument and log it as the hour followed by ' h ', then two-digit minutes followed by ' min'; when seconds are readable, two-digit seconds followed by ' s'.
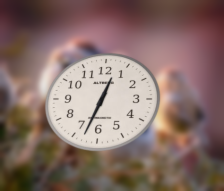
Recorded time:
12 h 33 min
